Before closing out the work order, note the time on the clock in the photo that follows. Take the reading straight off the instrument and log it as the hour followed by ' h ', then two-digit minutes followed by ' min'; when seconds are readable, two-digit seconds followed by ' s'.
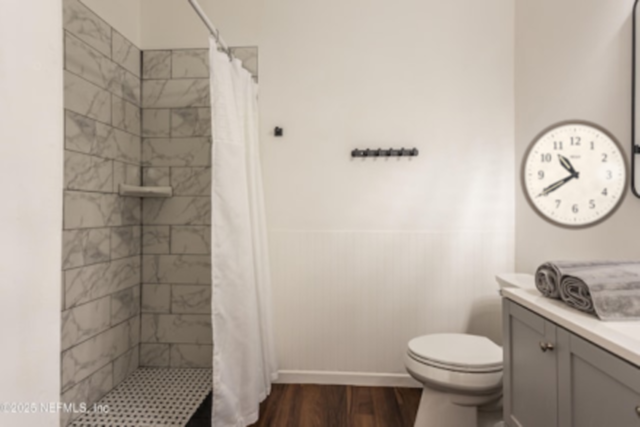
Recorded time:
10 h 40 min
